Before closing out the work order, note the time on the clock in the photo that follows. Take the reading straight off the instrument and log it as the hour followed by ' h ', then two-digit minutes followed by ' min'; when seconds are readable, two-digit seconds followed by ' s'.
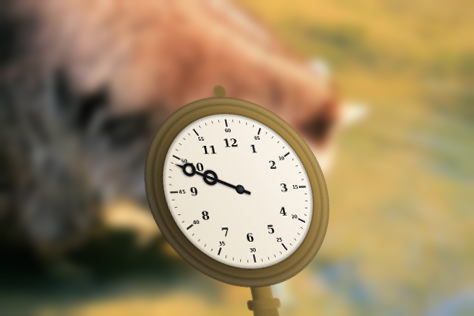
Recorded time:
9 h 49 min
